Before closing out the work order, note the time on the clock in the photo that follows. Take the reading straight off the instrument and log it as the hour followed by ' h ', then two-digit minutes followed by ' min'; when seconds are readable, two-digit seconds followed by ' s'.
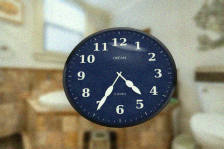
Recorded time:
4 h 35 min
